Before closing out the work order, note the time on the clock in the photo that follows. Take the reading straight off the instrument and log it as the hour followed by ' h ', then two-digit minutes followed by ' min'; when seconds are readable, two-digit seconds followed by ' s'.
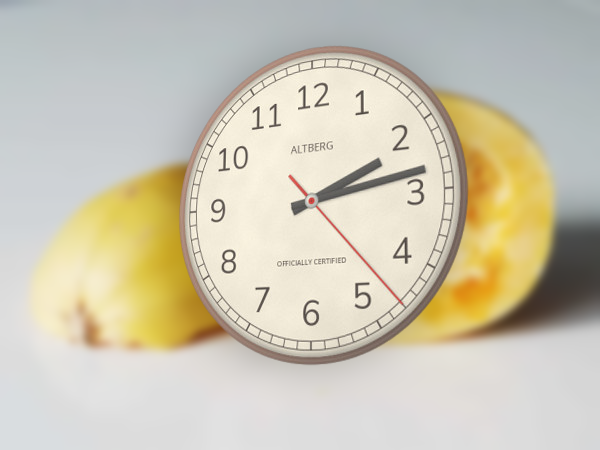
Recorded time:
2 h 13 min 23 s
